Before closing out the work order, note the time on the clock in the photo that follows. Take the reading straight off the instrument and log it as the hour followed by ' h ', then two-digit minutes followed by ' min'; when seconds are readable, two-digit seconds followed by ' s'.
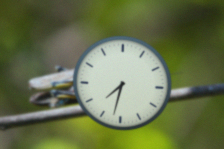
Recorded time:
7 h 32 min
